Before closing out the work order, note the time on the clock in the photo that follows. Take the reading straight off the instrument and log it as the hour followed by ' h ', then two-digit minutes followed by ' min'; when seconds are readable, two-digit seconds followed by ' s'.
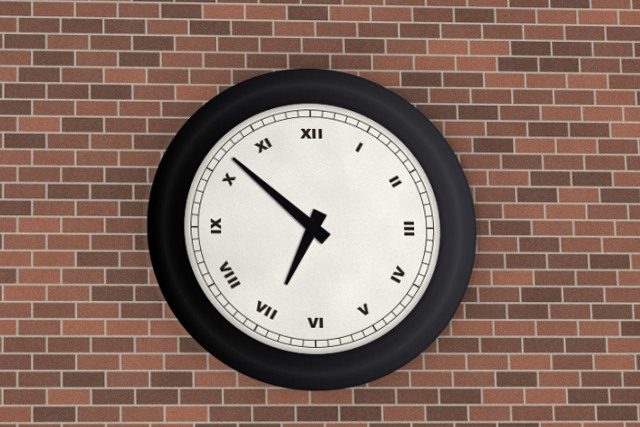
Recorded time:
6 h 52 min
